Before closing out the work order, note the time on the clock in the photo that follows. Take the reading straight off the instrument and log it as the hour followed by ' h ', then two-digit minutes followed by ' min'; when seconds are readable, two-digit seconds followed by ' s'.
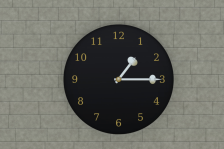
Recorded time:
1 h 15 min
